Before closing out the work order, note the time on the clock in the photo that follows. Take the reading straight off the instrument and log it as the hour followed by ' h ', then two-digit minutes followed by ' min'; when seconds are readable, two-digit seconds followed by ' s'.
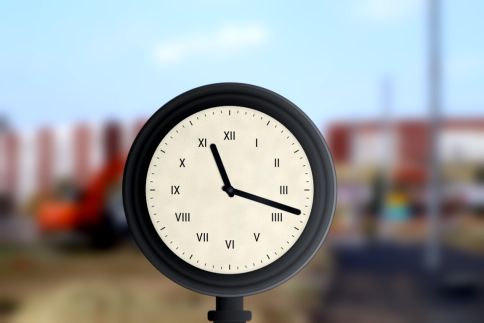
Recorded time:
11 h 18 min
